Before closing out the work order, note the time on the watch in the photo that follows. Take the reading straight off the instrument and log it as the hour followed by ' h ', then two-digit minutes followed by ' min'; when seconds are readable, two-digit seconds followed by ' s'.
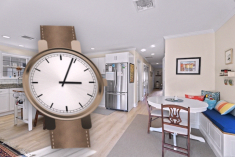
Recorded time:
3 h 04 min
